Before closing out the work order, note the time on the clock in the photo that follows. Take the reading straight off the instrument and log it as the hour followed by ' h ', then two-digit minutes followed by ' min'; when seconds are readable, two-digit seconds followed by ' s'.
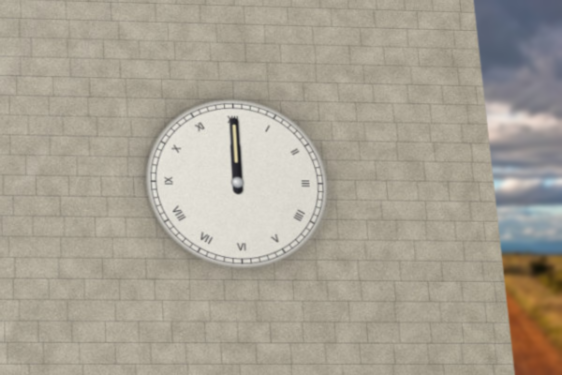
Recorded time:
12 h 00 min
